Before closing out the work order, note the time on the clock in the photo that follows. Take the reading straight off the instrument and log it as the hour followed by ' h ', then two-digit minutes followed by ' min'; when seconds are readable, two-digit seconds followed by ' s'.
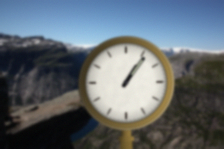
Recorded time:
1 h 06 min
